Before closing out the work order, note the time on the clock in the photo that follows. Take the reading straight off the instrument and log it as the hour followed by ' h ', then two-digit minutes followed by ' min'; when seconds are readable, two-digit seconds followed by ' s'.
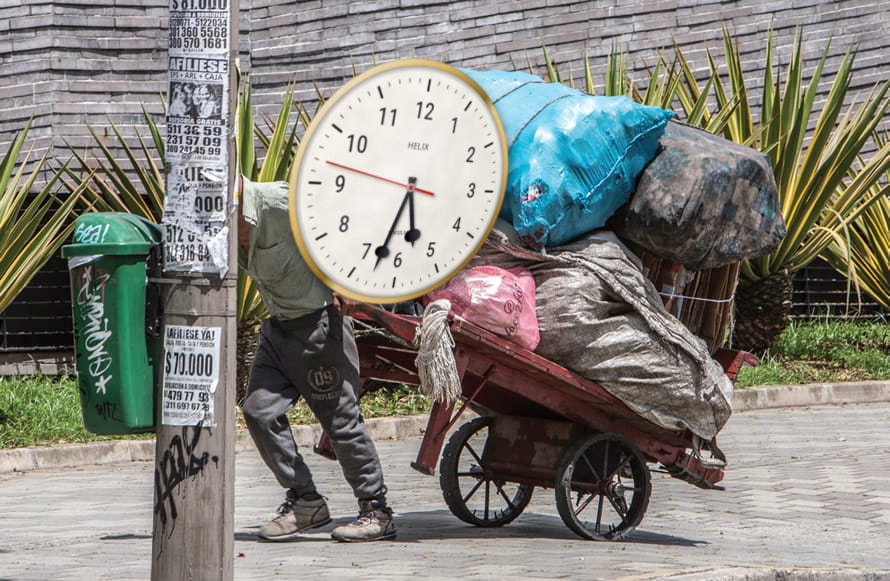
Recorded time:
5 h 32 min 47 s
